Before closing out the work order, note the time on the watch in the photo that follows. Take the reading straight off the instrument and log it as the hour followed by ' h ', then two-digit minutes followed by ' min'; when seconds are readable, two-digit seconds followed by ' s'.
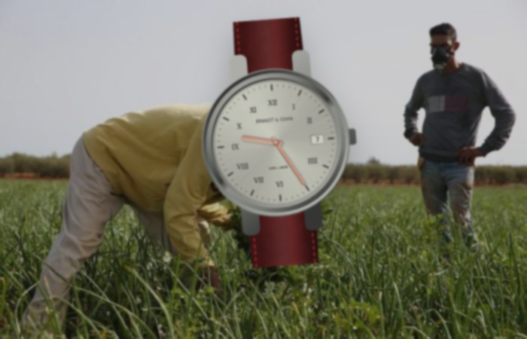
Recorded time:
9 h 25 min
